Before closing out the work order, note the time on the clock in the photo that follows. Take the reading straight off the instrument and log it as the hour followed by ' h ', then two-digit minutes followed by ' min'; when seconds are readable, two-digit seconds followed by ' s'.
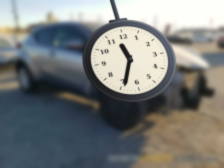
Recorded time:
11 h 34 min
